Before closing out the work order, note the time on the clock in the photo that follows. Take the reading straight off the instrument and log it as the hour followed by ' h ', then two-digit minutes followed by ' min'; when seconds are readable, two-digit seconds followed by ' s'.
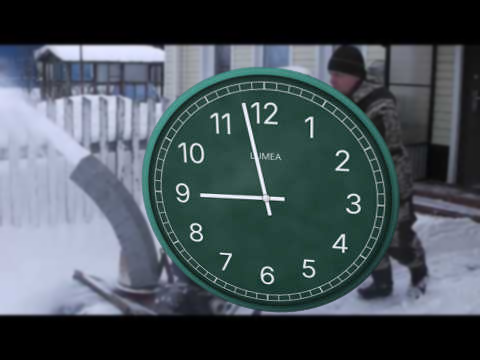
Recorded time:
8 h 58 min
